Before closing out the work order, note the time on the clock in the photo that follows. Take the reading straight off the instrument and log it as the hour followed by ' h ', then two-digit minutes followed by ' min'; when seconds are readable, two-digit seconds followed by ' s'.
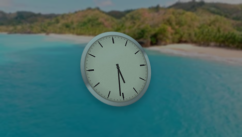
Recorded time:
5 h 31 min
